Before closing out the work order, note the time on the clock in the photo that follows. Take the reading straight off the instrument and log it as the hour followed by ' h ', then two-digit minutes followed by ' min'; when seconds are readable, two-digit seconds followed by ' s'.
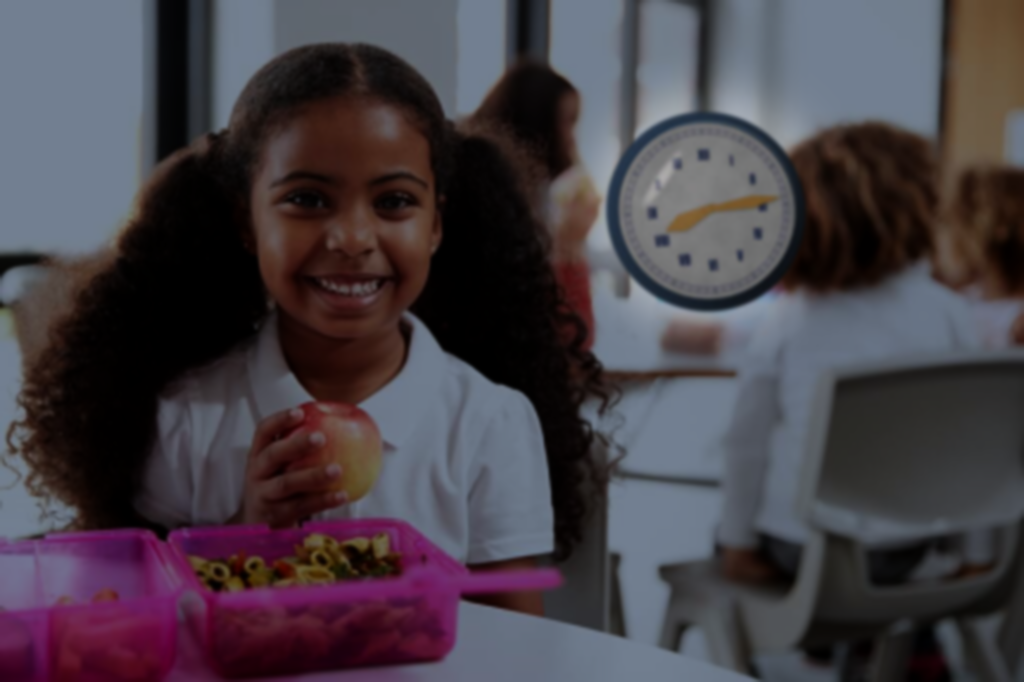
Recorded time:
8 h 14 min
